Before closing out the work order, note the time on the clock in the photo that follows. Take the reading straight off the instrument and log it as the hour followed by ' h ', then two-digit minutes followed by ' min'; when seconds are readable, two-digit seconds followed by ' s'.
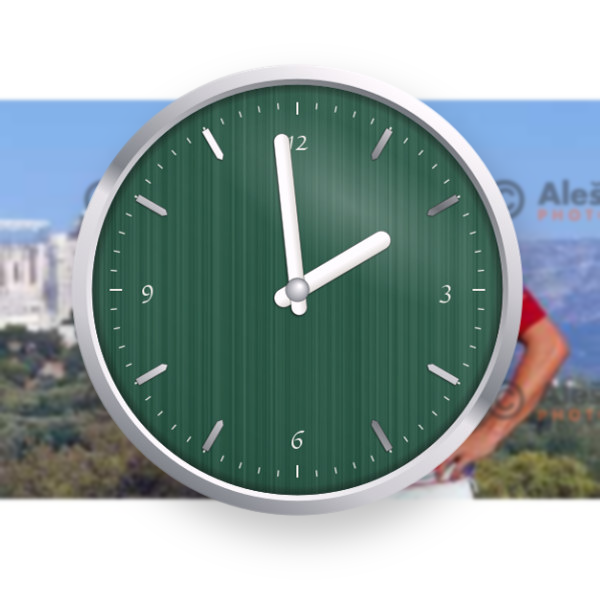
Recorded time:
1 h 59 min
